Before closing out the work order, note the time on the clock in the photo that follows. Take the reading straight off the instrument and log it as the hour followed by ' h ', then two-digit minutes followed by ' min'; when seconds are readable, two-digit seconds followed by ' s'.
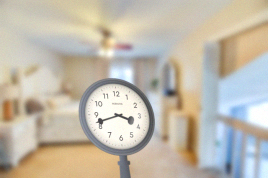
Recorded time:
3 h 42 min
